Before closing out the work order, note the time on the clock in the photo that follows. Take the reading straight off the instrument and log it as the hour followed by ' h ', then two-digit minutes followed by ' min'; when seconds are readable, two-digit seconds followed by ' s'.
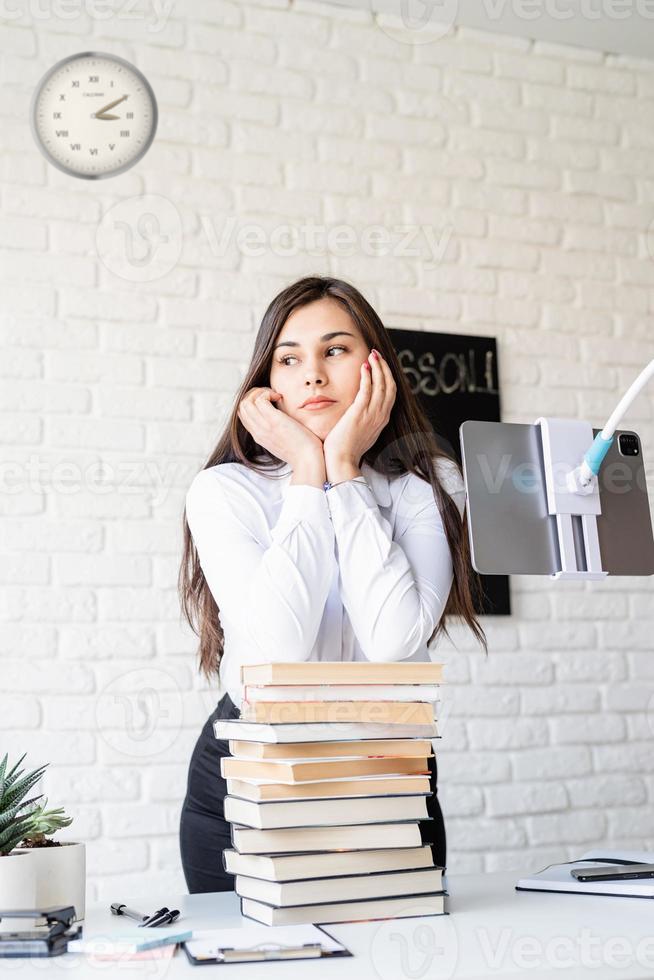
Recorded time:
3 h 10 min
